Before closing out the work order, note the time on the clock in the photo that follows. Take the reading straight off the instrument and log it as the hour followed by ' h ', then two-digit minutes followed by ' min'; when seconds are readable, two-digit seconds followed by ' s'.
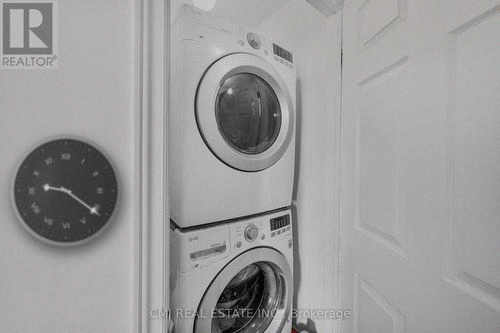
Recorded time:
9 h 21 min
